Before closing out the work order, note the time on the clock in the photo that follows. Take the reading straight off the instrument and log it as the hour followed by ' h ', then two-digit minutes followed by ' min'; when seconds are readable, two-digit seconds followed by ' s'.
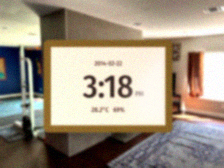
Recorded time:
3 h 18 min
